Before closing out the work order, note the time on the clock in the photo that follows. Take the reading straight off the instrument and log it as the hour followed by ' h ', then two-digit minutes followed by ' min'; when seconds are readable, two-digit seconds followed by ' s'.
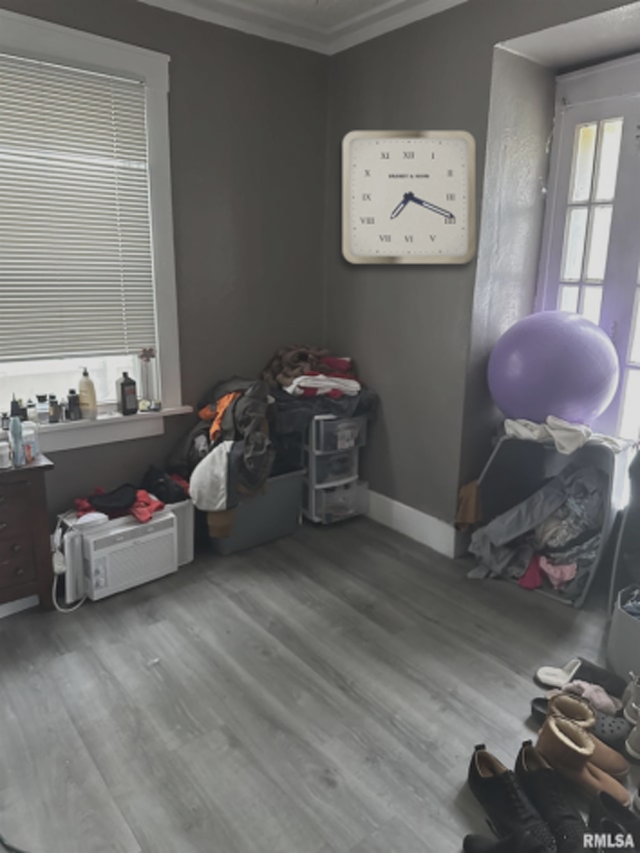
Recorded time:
7 h 19 min
